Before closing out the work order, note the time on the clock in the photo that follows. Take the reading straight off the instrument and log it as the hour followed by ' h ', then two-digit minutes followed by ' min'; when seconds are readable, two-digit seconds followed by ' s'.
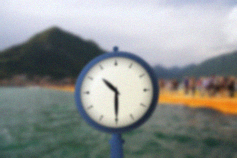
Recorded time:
10 h 30 min
